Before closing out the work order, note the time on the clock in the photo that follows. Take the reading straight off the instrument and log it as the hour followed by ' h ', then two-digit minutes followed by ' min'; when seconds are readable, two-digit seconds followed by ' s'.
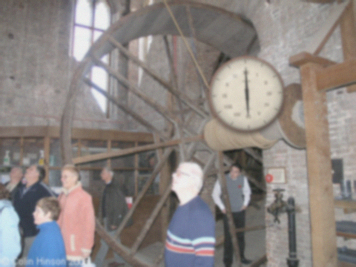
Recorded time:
6 h 00 min
